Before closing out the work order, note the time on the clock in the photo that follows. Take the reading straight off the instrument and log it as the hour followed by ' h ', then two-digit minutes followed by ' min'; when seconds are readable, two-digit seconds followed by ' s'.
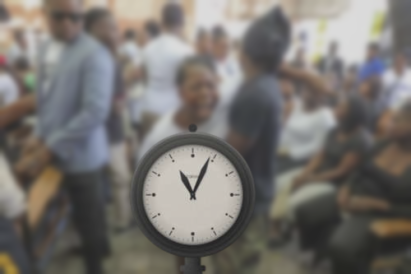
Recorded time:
11 h 04 min
